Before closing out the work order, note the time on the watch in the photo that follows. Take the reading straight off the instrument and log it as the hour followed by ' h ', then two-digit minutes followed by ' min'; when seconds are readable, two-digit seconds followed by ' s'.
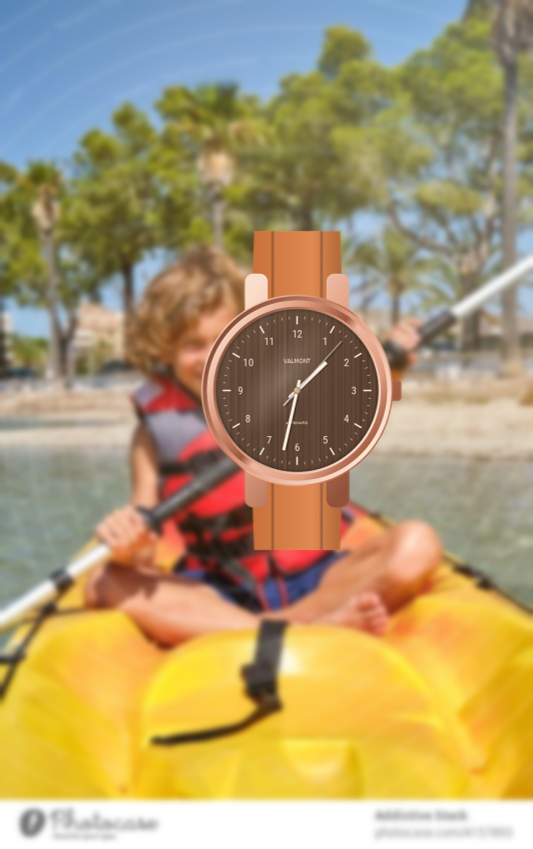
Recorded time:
1 h 32 min 07 s
